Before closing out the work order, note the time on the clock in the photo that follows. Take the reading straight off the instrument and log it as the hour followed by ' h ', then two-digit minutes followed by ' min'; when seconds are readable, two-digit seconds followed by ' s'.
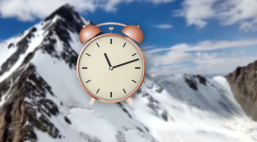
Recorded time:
11 h 12 min
